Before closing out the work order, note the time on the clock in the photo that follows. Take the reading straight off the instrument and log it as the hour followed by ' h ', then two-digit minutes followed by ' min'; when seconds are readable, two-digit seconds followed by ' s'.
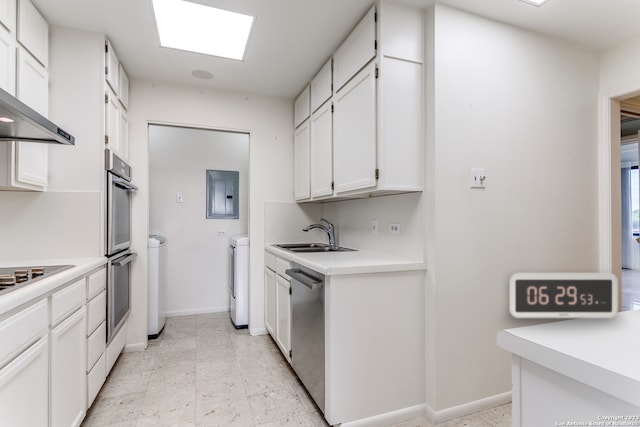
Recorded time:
6 h 29 min 53 s
